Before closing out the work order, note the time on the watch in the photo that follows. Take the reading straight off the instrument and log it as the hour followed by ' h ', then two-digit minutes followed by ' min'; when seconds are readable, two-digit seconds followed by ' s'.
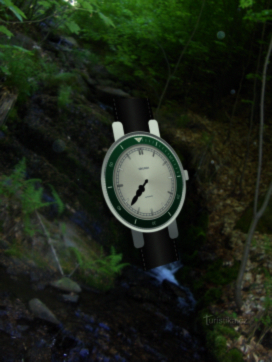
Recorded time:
7 h 38 min
